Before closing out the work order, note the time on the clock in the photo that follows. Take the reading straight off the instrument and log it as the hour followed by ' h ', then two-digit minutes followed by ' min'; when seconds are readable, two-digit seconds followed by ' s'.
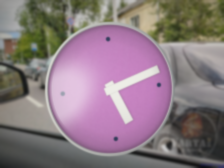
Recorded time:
5 h 12 min
